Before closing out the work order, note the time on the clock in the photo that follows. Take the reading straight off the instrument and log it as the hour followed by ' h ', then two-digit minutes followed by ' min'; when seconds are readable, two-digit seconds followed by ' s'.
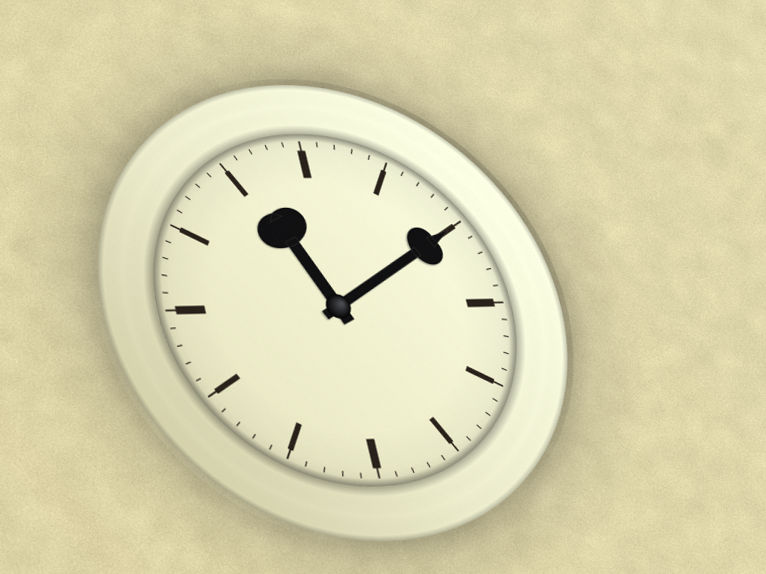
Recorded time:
11 h 10 min
